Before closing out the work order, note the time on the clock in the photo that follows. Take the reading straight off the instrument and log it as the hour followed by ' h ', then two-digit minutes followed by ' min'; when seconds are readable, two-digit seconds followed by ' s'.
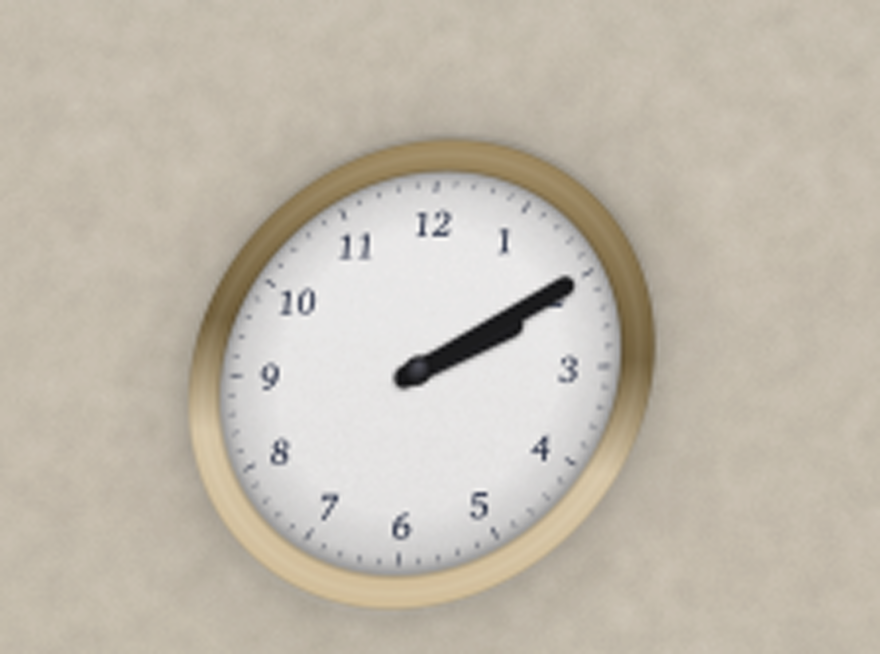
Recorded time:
2 h 10 min
